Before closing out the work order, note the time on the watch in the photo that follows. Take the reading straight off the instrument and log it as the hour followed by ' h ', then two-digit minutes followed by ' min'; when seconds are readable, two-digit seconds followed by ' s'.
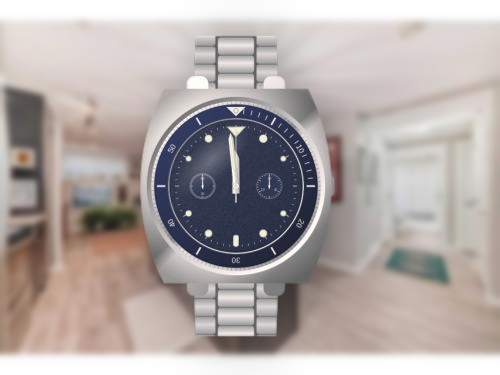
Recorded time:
11 h 59 min
